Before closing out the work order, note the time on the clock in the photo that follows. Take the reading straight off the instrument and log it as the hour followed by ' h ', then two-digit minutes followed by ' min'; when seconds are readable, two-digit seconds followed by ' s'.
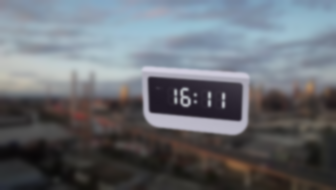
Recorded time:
16 h 11 min
